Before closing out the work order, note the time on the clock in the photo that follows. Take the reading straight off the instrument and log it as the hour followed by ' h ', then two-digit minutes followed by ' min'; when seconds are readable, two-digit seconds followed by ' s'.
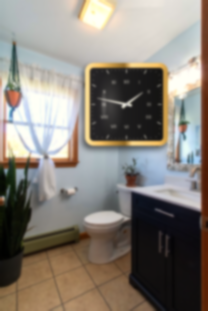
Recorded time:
1 h 47 min
